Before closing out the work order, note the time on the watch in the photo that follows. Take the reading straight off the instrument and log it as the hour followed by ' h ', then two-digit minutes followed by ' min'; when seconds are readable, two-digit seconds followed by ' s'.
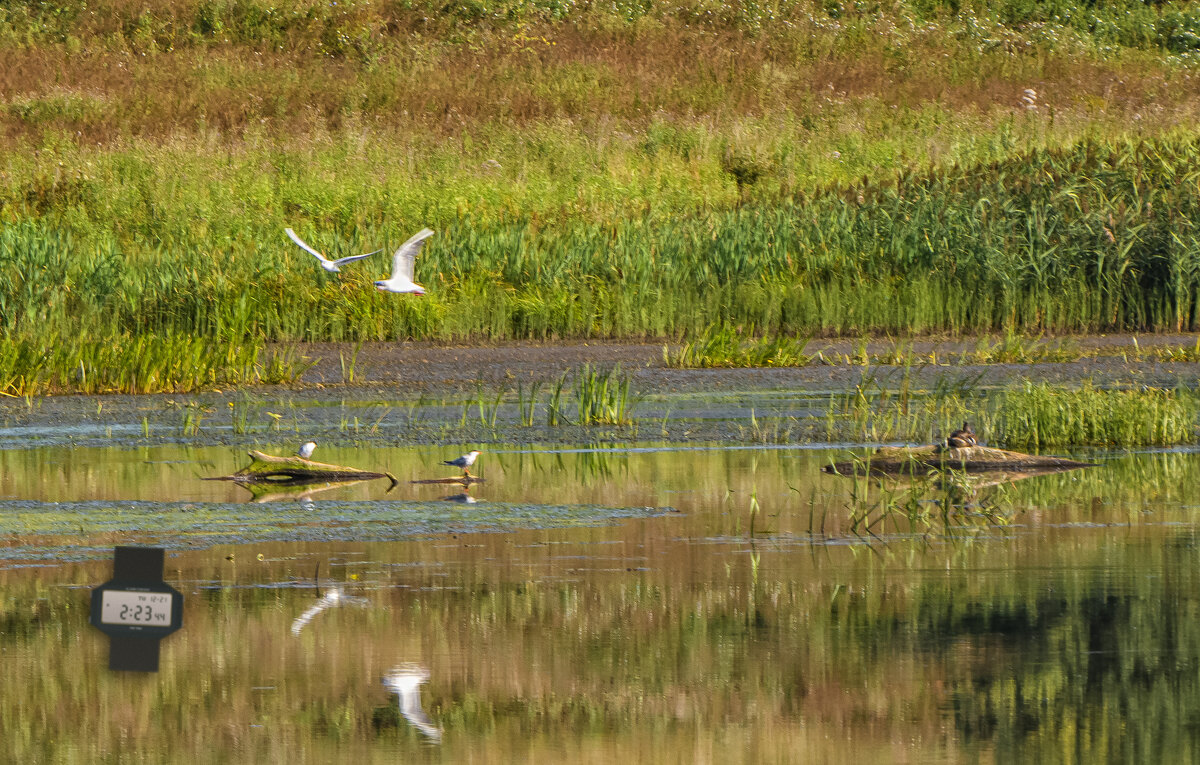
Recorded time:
2 h 23 min
